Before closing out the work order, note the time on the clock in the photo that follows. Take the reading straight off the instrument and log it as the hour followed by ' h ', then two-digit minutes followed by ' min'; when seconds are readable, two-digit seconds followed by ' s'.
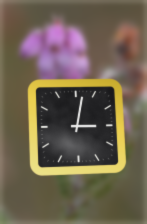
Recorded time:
3 h 02 min
